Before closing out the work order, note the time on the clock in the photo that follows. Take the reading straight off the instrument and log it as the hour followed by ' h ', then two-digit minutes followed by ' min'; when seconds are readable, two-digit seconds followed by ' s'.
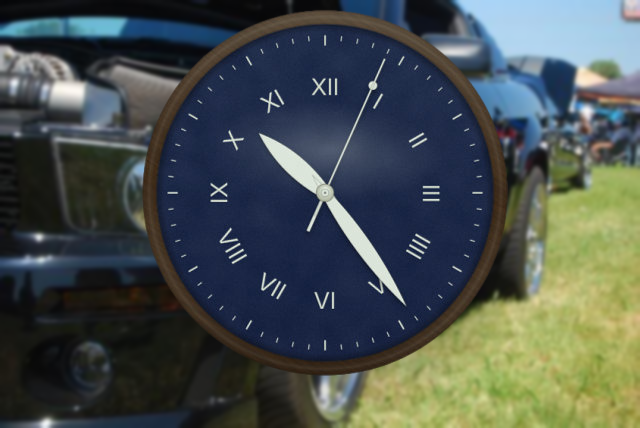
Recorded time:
10 h 24 min 04 s
